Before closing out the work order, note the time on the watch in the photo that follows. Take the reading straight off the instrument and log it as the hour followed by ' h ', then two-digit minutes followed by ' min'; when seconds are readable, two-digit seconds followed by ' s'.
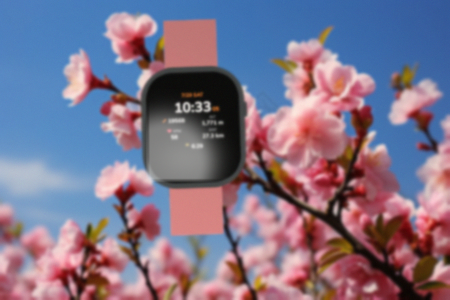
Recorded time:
10 h 33 min
